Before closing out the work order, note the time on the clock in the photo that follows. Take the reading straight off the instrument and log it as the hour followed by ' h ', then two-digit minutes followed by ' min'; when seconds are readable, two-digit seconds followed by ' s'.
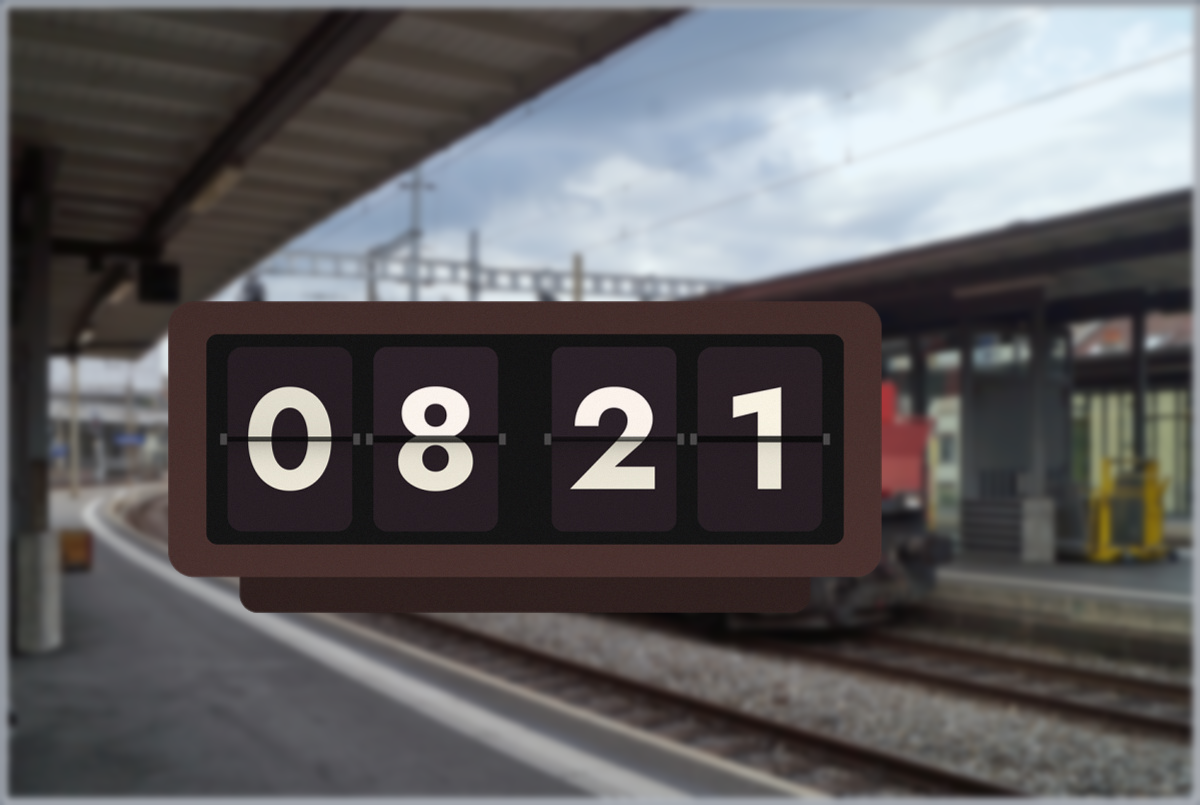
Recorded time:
8 h 21 min
